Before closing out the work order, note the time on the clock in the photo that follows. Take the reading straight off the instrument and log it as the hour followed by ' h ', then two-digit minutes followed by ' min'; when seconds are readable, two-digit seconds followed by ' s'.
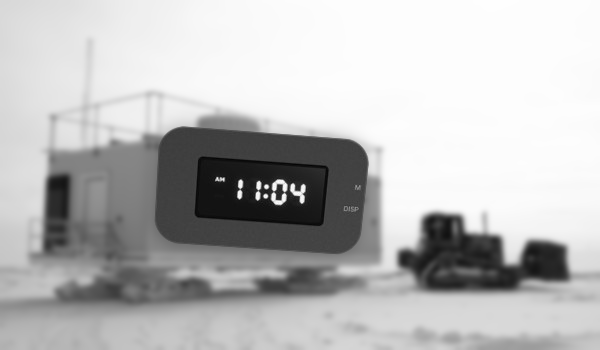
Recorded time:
11 h 04 min
